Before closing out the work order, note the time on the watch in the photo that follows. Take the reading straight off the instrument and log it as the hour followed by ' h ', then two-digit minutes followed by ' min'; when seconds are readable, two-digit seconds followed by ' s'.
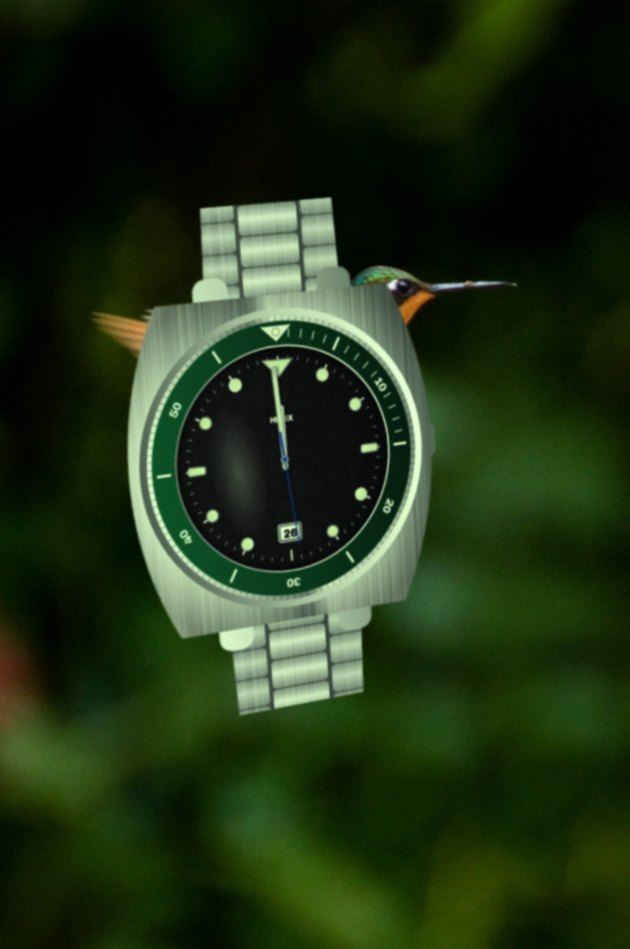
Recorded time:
11 h 59 min 29 s
